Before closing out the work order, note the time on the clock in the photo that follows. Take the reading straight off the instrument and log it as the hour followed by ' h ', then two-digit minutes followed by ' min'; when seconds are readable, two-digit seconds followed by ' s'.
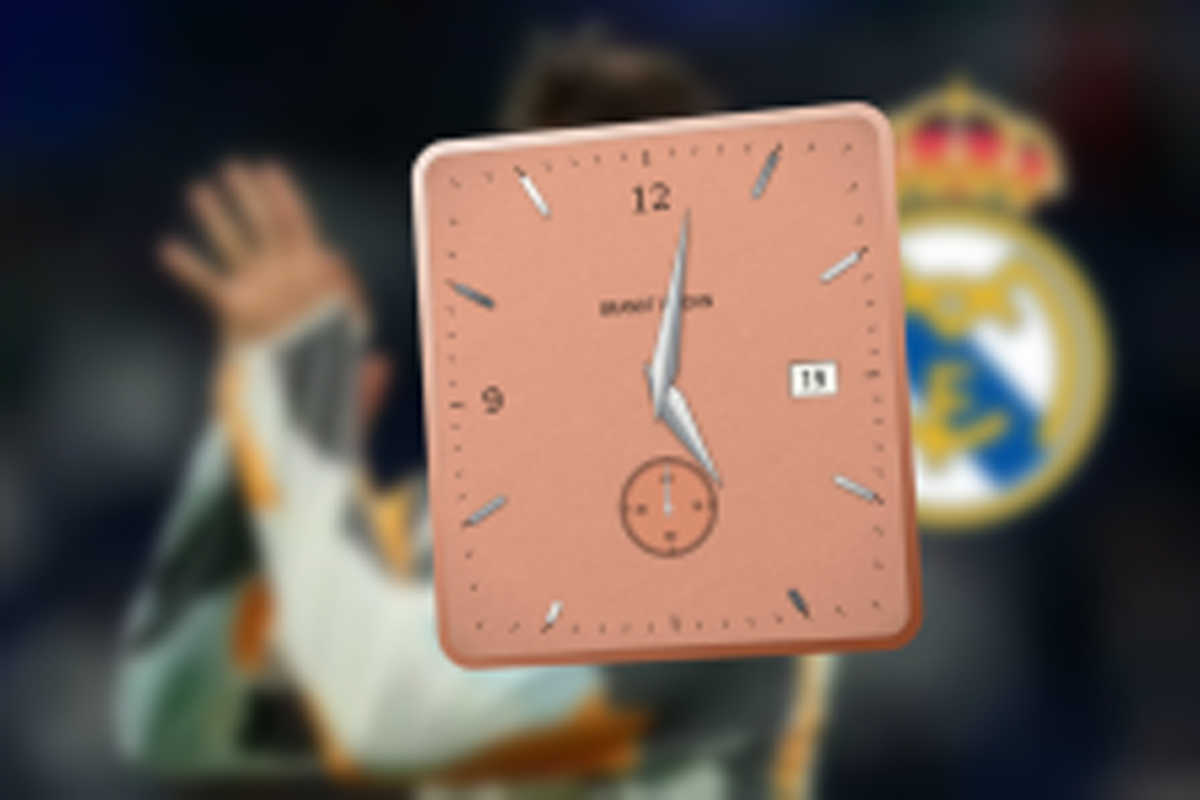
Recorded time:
5 h 02 min
